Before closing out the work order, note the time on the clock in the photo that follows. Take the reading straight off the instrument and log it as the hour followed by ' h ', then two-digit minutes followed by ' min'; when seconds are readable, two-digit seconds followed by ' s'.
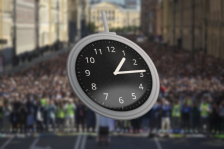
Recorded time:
1 h 14 min
